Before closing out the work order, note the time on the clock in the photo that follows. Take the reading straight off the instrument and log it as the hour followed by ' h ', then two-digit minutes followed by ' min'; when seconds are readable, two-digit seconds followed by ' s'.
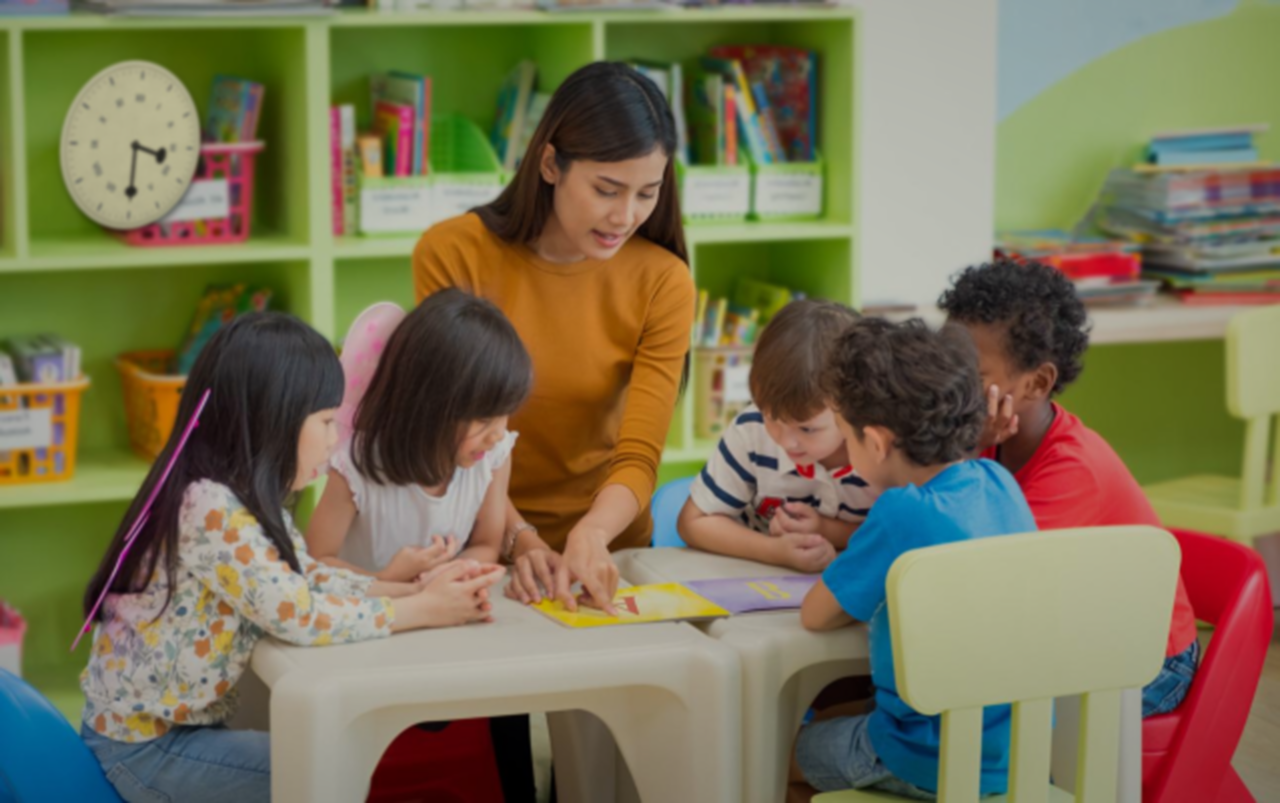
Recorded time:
3 h 30 min
